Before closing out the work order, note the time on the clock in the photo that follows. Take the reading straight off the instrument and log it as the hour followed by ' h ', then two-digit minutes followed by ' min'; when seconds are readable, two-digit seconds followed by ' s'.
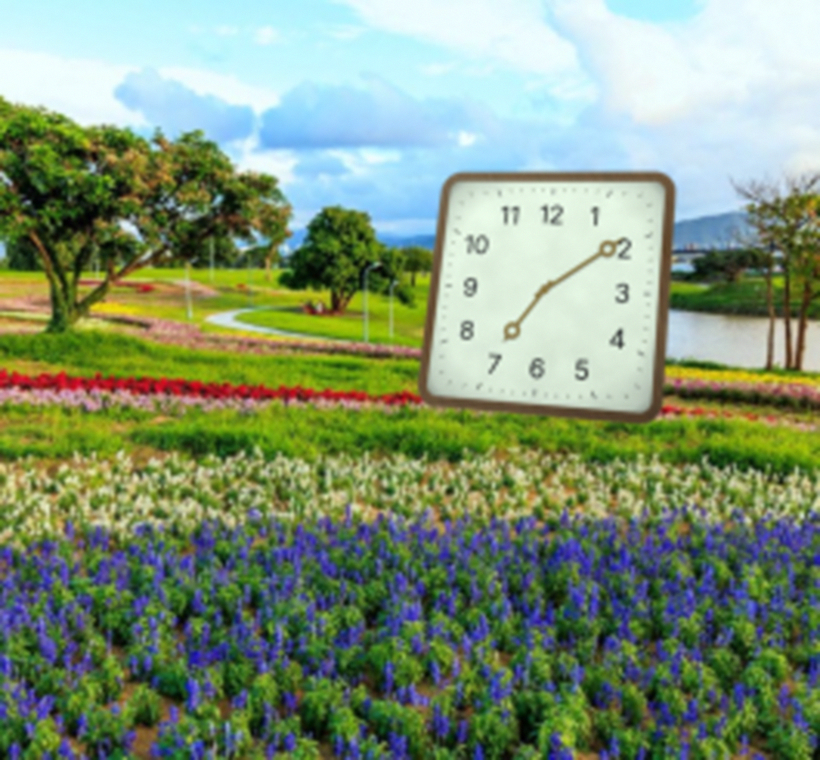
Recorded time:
7 h 09 min
